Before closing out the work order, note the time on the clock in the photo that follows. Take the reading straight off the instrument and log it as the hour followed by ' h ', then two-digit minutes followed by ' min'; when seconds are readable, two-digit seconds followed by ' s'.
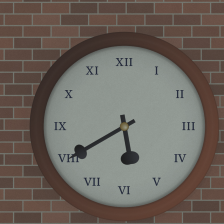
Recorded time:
5 h 40 min
